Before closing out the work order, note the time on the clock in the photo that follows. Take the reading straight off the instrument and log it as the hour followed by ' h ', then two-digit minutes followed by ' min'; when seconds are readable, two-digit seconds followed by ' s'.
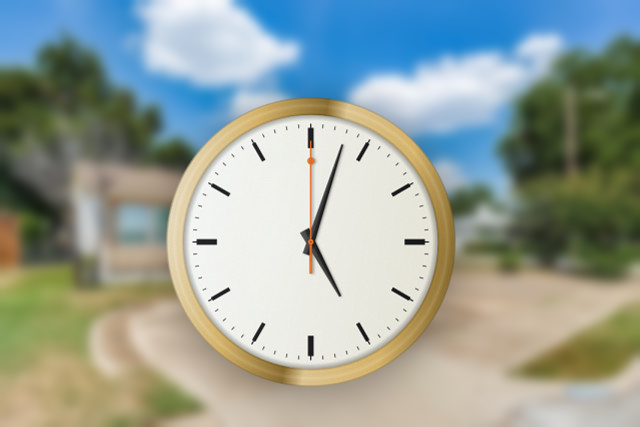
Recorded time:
5 h 03 min 00 s
